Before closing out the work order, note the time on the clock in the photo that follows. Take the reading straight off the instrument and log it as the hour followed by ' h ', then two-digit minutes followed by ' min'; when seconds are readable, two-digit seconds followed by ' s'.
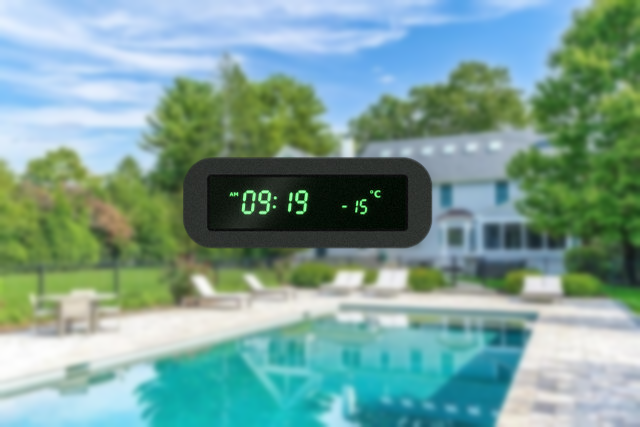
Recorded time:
9 h 19 min
